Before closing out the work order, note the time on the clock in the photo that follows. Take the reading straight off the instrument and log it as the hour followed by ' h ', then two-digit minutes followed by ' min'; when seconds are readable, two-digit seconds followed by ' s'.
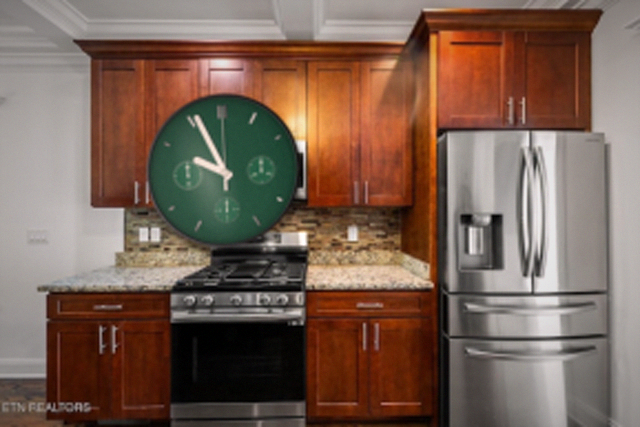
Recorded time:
9 h 56 min
